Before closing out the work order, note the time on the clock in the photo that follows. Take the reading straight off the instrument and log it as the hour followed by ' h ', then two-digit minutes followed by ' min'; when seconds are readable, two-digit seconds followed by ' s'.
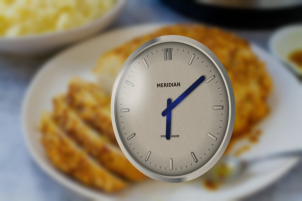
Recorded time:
6 h 09 min
